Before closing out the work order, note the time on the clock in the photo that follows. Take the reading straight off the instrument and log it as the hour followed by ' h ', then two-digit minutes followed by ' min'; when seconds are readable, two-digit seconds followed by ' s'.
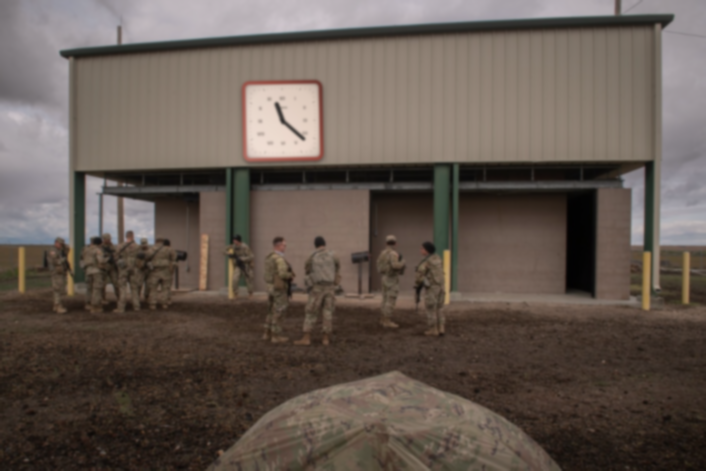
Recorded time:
11 h 22 min
